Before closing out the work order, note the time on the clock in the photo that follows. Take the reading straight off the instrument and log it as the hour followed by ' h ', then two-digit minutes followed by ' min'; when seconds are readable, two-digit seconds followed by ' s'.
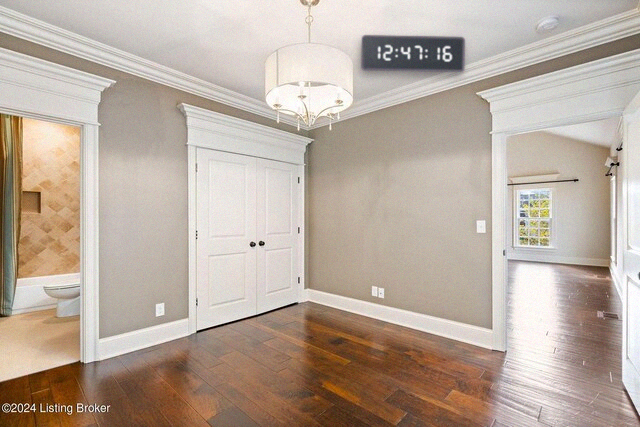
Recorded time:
12 h 47 min 16 s
